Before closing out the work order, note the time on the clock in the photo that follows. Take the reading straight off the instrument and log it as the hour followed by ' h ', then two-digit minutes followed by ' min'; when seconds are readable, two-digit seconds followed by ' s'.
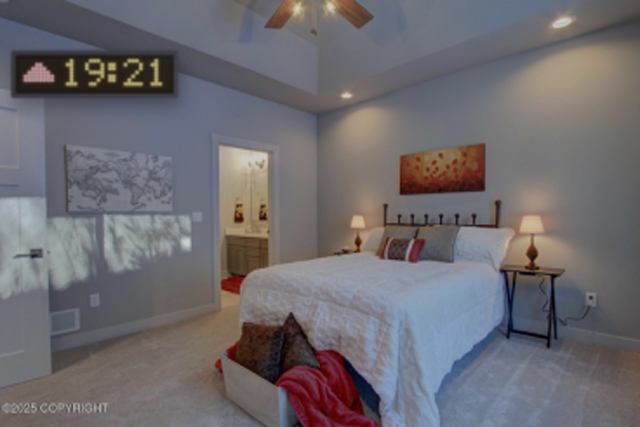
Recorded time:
19 h 21 min
